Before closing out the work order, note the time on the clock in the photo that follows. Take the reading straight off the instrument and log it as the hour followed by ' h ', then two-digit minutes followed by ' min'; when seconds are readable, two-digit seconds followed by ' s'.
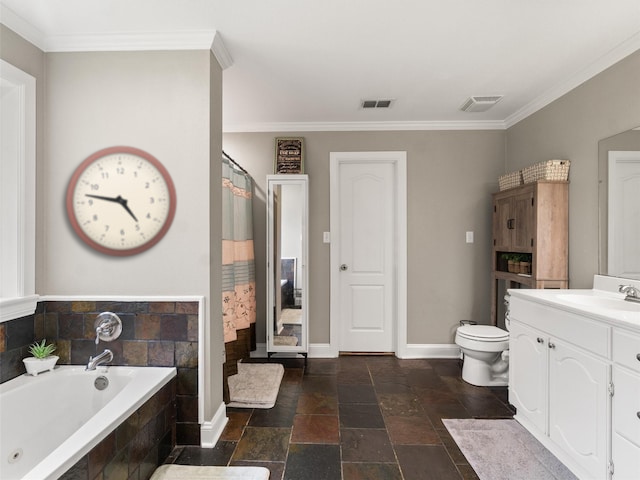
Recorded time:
4 h 47 min
